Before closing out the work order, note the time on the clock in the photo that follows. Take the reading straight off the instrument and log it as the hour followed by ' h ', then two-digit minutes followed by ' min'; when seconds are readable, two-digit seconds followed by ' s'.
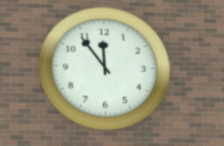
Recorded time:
11 h 54 min
